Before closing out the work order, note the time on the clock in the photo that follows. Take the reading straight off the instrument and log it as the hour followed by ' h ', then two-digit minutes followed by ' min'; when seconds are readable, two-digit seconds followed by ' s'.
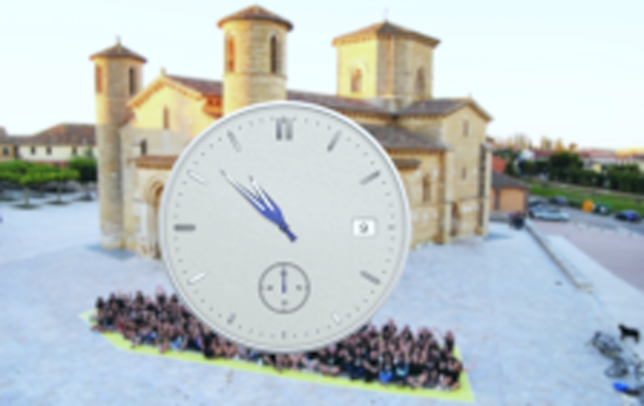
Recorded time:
10 h 52 min
